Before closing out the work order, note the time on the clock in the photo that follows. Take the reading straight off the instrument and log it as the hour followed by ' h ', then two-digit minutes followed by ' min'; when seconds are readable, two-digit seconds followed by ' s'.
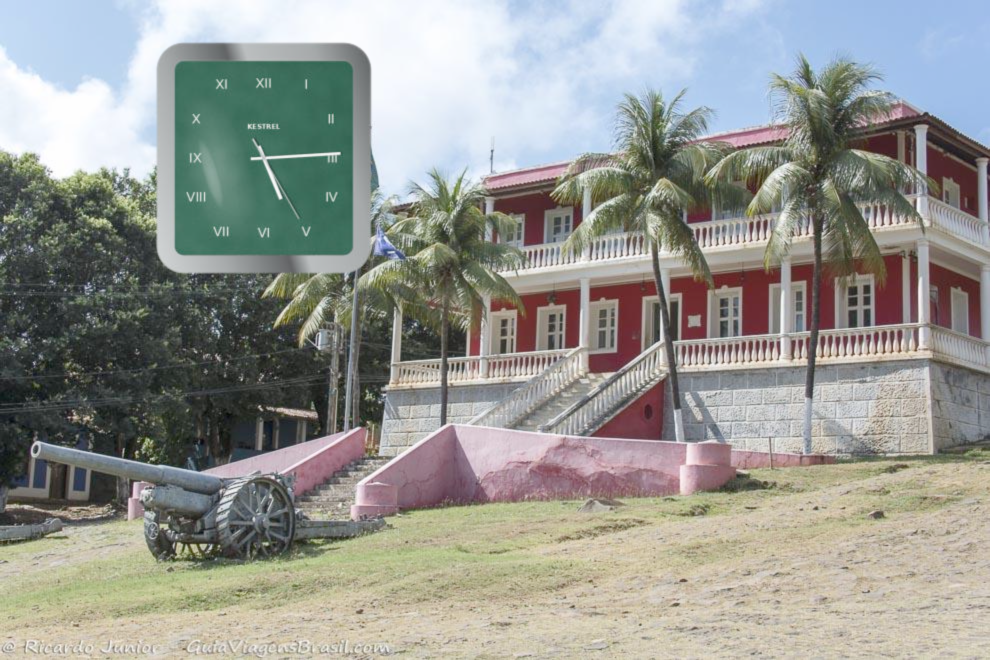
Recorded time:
5 h 14 min 25 s
